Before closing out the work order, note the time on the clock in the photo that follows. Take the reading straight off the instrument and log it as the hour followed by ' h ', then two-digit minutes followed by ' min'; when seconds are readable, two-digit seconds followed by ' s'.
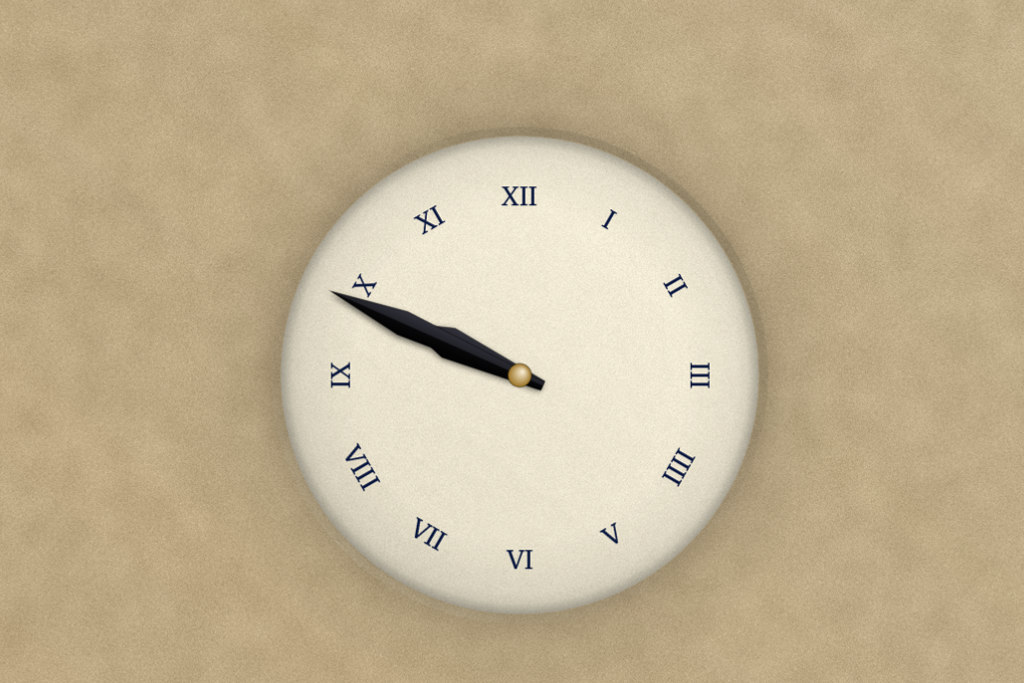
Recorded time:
9 h 49 min
